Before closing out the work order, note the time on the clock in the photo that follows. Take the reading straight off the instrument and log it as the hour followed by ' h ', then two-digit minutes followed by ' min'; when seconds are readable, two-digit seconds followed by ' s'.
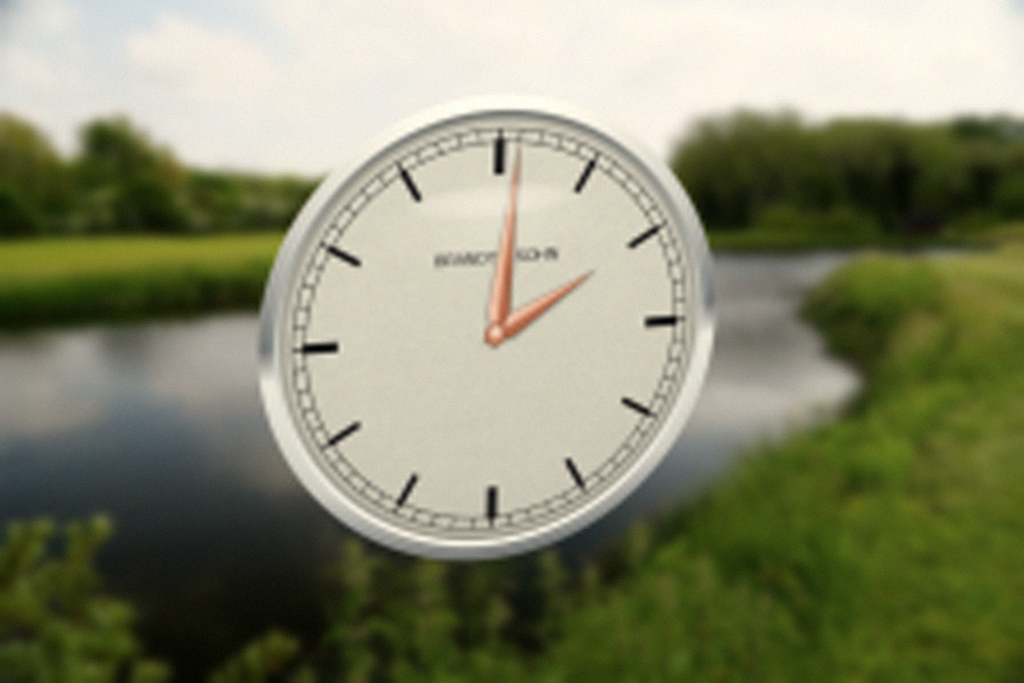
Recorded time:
2 h 01 min
